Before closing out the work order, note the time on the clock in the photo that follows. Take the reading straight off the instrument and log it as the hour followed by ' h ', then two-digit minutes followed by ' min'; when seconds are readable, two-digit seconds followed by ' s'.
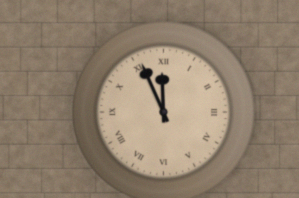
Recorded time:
11 h 56 min
